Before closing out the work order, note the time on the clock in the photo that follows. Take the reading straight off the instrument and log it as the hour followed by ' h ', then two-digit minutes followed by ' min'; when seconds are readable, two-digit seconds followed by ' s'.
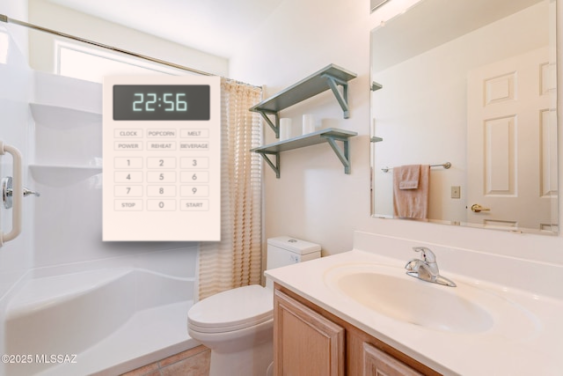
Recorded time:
22 h 56 min
